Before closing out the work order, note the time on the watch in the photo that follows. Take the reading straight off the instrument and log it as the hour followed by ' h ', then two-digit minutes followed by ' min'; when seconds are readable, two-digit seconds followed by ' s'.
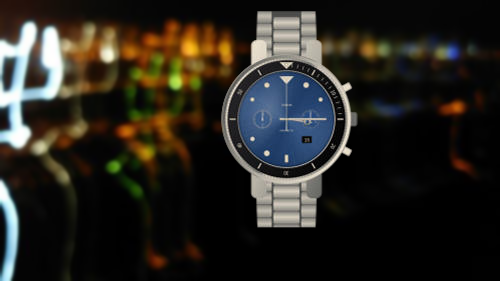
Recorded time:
3 h 15 min
